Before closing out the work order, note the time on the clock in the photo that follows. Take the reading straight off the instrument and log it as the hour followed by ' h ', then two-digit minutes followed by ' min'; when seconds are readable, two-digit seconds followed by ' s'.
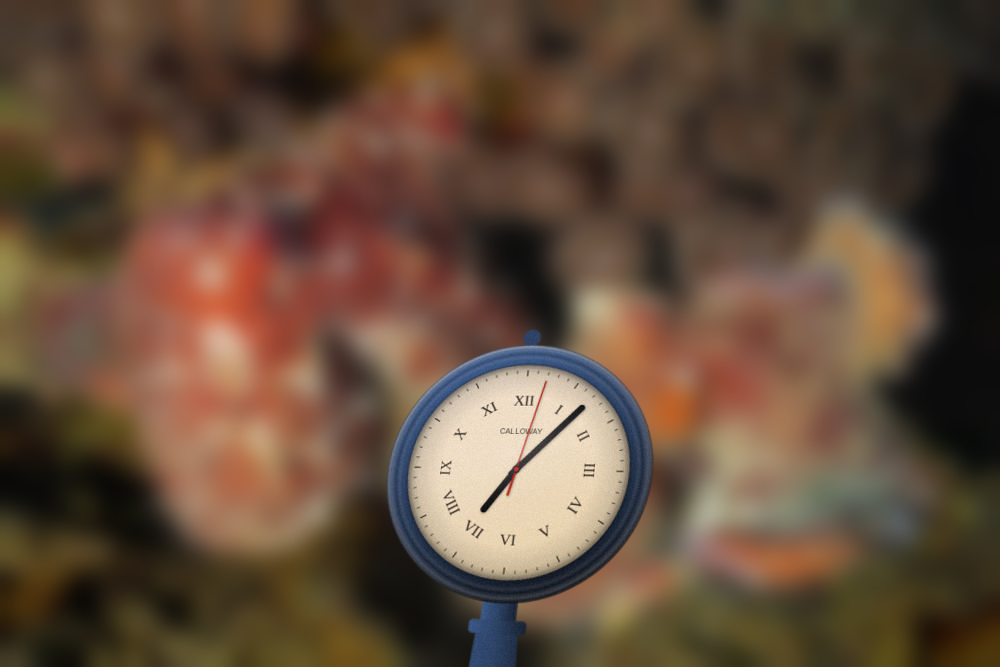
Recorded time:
7 h 07 min 02 s
